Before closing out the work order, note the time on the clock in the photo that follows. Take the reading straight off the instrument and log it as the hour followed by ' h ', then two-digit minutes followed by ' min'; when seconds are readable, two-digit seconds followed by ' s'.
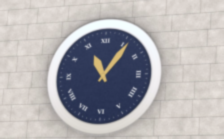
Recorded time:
11 h 06 min
